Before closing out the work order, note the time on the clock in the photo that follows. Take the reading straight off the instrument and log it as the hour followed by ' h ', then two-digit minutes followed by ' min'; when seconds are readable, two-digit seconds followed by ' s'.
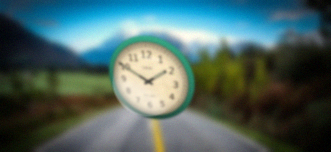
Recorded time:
1 h 50 min
